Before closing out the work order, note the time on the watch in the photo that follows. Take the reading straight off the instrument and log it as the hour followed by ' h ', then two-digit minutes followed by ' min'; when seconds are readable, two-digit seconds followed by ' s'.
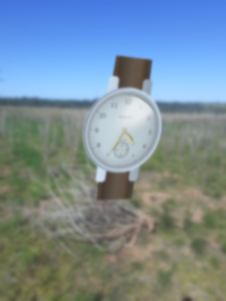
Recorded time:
4 h 35 min
